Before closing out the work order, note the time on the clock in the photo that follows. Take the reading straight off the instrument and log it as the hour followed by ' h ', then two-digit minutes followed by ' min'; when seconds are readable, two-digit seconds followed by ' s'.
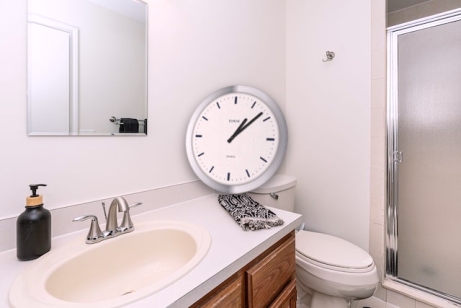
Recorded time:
1 h 08 min
